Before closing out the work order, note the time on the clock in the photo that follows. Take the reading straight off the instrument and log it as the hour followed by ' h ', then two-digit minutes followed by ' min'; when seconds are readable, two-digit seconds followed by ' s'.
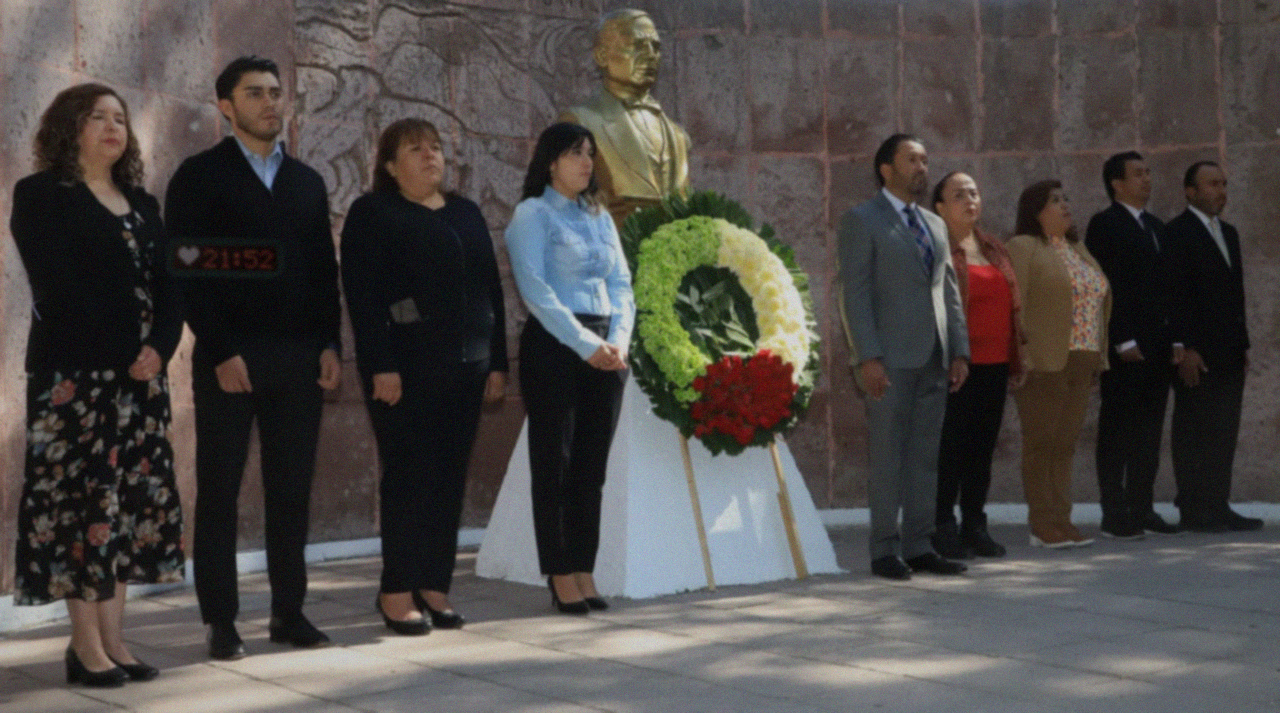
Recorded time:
21 h 52 min
